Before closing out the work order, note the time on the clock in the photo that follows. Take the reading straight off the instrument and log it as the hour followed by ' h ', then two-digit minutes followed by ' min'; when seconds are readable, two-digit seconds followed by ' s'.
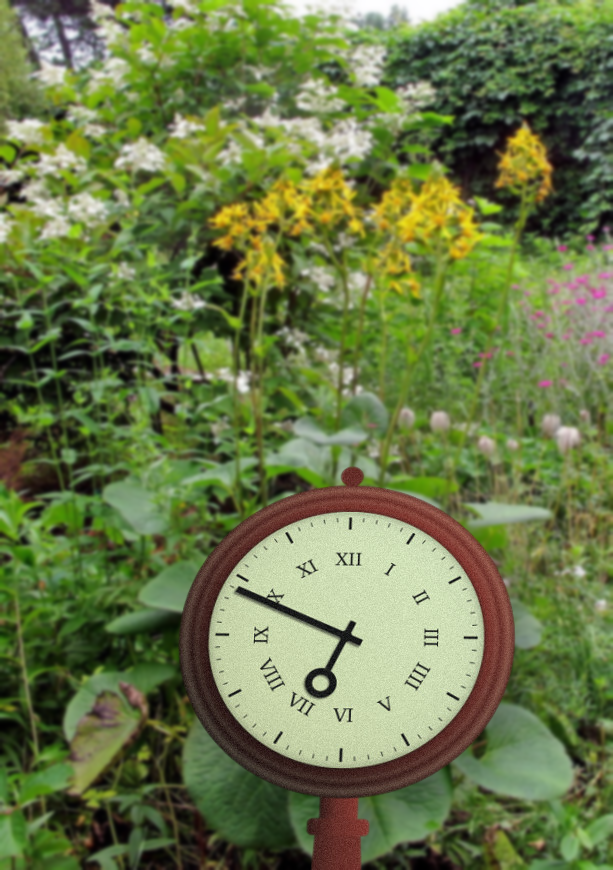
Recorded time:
6 h 49 min
